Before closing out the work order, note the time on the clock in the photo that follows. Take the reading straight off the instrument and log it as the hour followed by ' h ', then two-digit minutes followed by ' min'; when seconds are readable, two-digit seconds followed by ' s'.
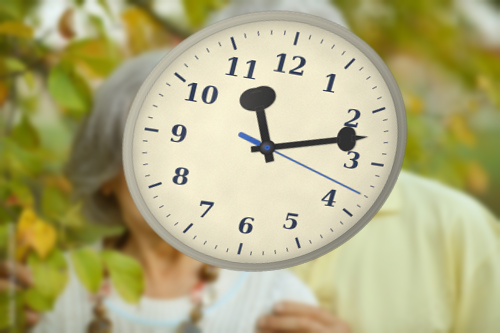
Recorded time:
11 h 12 min 18 s
